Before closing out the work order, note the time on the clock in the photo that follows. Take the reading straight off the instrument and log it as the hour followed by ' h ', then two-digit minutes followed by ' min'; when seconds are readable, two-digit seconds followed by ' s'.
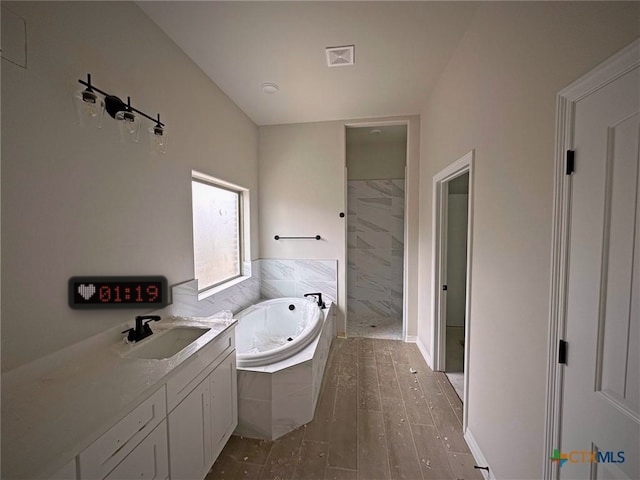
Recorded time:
1 h 19 min
